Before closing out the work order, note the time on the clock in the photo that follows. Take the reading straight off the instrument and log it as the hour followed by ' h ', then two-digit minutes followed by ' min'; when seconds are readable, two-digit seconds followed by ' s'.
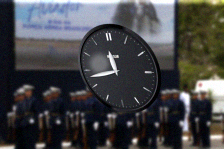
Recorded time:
11 h 43 min
